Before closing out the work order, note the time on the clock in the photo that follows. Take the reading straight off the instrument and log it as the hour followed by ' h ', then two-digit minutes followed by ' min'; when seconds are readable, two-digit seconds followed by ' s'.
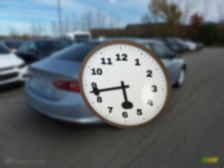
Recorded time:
5 h 43 min
